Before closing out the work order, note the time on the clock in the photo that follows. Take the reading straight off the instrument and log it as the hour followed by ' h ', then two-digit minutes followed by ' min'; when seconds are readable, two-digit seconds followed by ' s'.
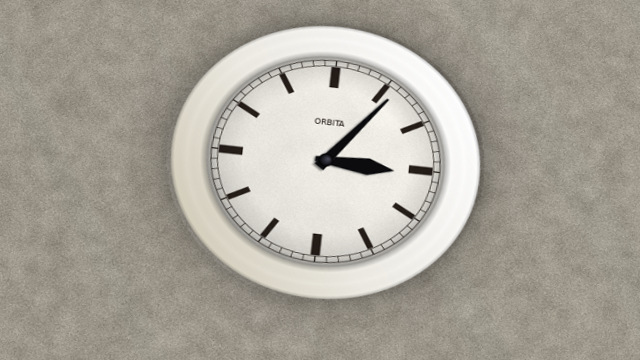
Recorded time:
3 h 06 min
